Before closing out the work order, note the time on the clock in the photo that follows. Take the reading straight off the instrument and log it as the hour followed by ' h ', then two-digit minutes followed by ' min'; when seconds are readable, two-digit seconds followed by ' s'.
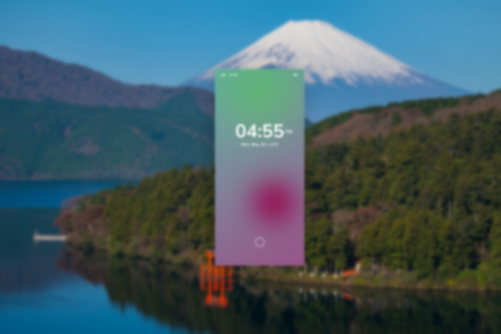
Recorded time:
4 h 55 min
